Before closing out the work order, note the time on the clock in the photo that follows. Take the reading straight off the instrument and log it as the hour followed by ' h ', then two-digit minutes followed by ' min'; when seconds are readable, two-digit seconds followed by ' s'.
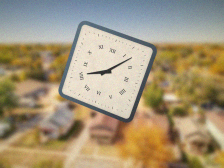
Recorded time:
8 h 07 min
